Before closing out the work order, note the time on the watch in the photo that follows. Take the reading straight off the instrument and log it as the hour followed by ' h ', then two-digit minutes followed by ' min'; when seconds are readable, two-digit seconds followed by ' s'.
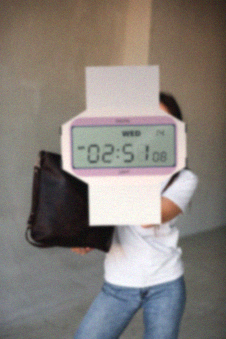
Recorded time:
2 h 51 min
